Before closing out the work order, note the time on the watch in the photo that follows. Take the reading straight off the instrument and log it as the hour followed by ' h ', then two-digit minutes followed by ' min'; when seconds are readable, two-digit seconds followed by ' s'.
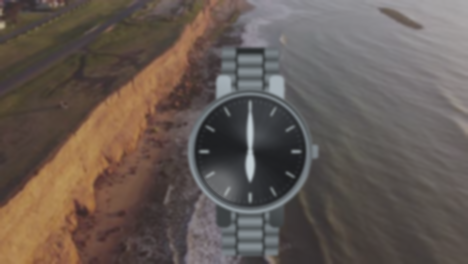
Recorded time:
6 h 00 min
